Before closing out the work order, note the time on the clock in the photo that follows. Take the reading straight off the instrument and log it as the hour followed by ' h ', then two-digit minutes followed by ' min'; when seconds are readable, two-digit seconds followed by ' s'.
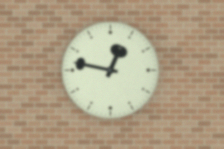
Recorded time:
12 h 47 min
